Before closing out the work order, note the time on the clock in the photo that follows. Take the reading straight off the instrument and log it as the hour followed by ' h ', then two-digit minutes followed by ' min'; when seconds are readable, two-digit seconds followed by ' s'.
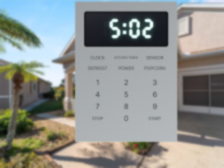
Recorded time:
5 h 02 min
